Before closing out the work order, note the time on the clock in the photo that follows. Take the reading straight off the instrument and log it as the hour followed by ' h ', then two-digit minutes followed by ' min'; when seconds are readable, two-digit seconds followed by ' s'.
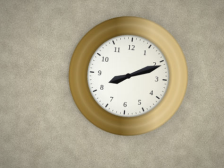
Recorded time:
8 h 11 min
